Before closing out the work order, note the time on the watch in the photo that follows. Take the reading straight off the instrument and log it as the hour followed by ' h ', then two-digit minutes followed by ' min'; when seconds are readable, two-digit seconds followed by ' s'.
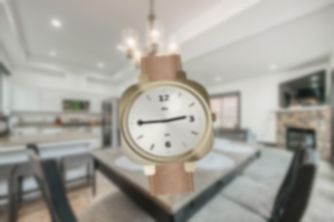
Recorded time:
2 h 45 min
